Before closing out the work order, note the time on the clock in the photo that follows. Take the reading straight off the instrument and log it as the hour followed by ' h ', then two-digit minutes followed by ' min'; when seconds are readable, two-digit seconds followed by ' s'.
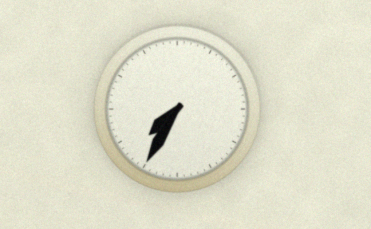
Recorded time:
7 h 35 min
